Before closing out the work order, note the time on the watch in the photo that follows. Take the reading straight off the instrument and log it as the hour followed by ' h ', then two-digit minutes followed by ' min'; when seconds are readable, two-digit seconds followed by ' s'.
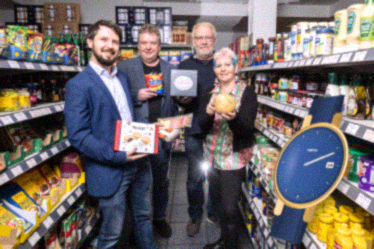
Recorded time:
2 h 11 min
